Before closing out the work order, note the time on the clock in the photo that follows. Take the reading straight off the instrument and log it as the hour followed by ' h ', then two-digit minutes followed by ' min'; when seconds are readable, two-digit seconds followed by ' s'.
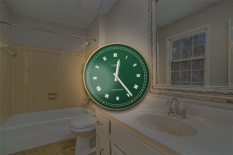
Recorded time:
12 h 24 min
